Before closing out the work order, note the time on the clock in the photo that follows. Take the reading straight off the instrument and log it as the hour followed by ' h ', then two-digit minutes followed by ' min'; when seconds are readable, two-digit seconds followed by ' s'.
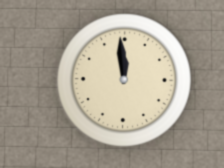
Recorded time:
11 h 59 min
